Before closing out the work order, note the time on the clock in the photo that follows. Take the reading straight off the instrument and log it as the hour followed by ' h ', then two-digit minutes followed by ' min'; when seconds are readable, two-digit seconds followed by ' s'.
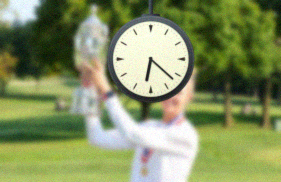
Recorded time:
6 h 22 min
